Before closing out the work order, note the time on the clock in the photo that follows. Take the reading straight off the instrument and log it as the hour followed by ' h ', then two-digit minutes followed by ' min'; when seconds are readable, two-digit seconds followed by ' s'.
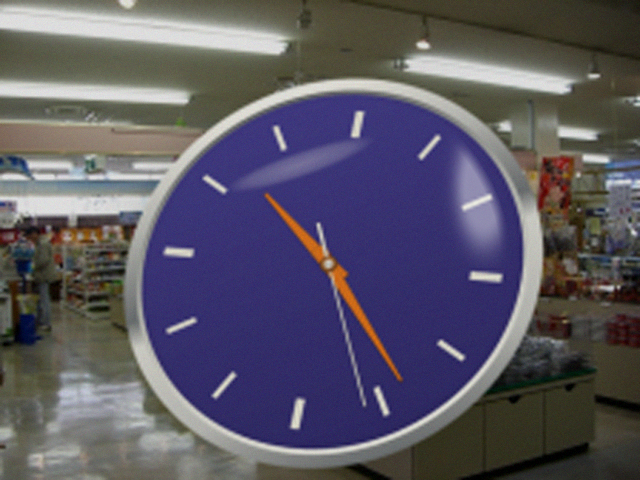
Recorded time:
10 h 23 min 26 s
